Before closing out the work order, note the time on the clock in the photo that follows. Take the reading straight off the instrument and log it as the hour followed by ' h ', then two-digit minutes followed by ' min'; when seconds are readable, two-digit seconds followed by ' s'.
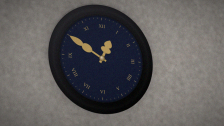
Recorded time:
12 h 50 min
